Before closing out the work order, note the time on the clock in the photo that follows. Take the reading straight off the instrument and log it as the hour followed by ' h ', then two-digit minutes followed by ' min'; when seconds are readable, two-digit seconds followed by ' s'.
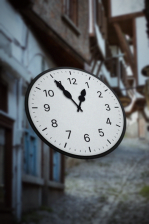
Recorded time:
12 h 55 min
